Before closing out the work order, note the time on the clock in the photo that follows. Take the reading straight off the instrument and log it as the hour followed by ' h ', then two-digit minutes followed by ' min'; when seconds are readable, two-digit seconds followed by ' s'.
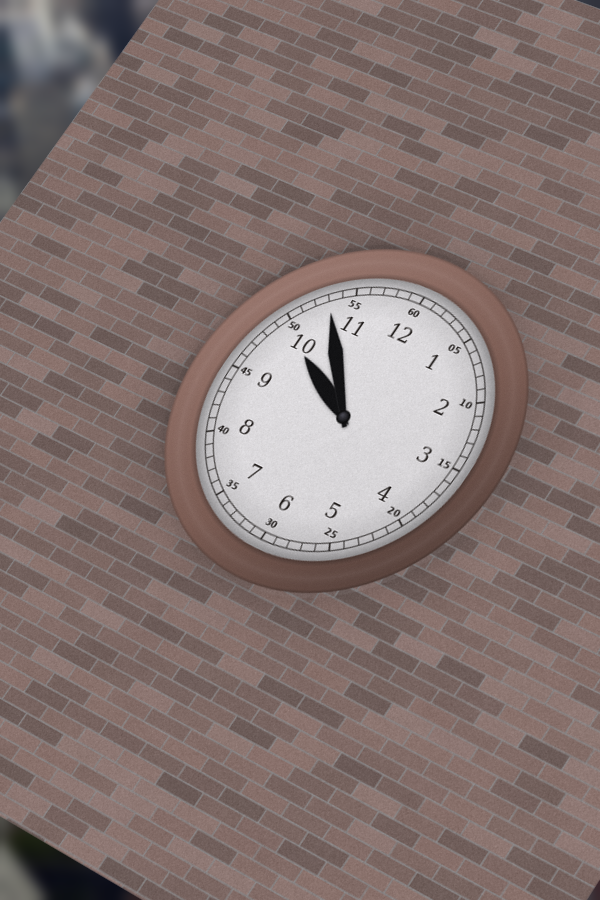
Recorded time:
9 h 53 min
